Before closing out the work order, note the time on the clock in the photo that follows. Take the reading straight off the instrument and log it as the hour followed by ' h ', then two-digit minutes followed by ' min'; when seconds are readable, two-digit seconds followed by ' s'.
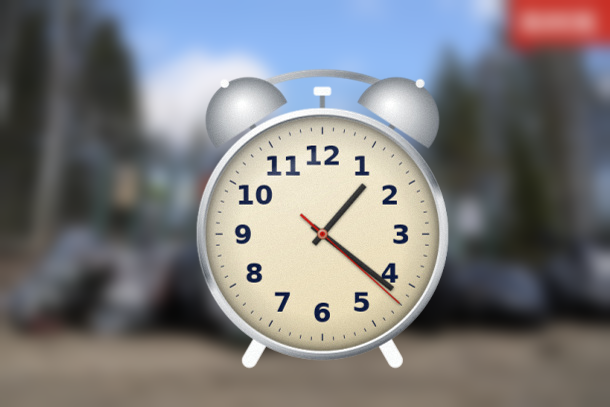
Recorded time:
1 h 21 min 22 s
